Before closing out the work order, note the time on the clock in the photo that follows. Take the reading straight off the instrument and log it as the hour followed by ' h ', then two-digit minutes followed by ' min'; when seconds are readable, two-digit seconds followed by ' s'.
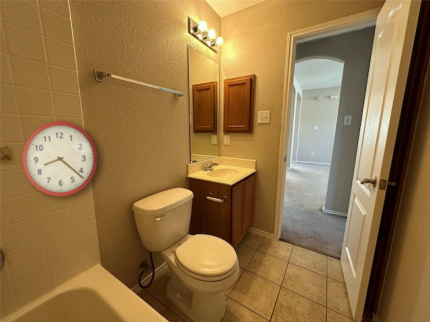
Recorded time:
8 h 22 min
